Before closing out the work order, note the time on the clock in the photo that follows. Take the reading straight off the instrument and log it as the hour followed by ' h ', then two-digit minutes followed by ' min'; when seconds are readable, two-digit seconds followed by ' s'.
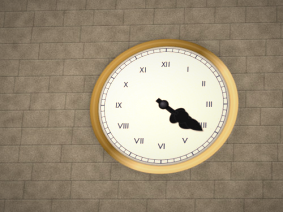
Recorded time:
4 h 21 min
